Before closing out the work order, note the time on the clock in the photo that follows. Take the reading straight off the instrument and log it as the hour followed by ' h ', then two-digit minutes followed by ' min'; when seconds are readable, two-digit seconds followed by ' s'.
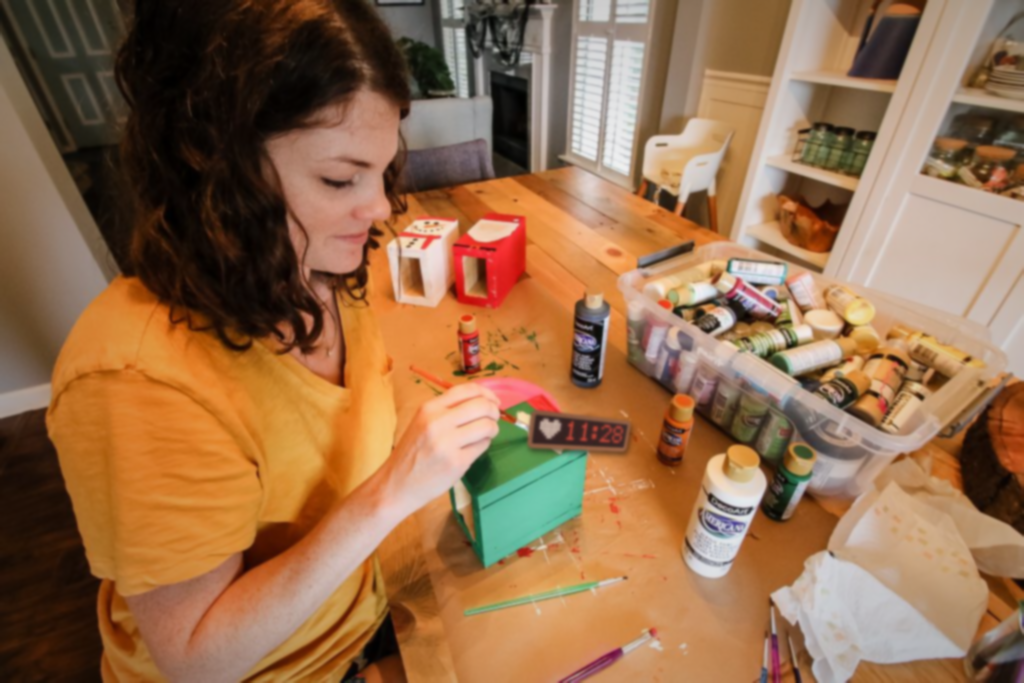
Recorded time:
11 h 28 min
